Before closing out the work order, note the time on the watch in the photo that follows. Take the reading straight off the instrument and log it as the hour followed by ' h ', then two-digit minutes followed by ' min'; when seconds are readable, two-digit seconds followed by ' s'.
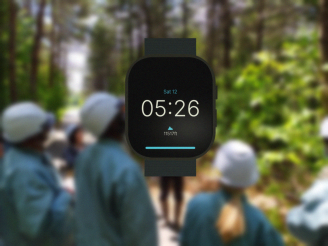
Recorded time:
5 h 26 min
